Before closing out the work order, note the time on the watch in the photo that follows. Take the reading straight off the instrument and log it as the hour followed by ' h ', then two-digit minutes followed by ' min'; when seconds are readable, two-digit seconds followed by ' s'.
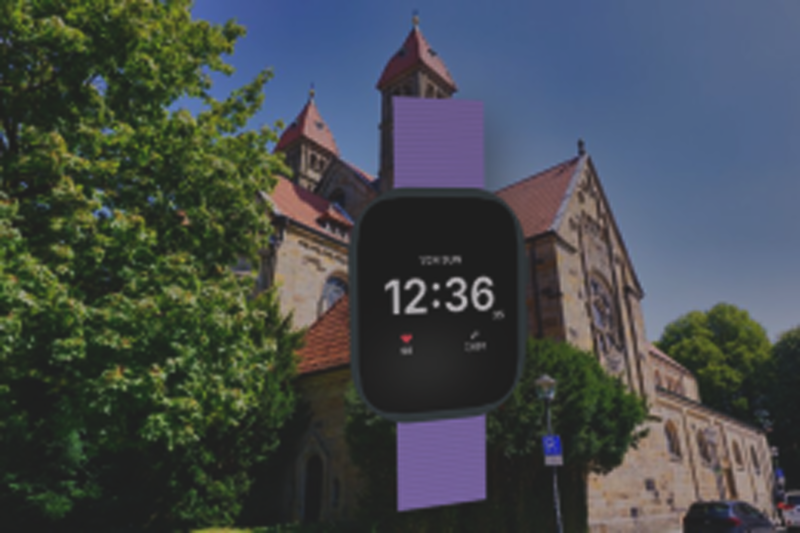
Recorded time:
12 h 36 min
